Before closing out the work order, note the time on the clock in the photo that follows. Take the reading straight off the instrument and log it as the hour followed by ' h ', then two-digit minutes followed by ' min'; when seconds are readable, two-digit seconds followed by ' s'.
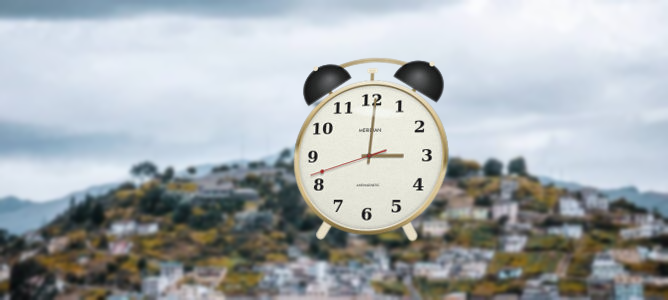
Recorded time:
3 h 00 min 42 s
